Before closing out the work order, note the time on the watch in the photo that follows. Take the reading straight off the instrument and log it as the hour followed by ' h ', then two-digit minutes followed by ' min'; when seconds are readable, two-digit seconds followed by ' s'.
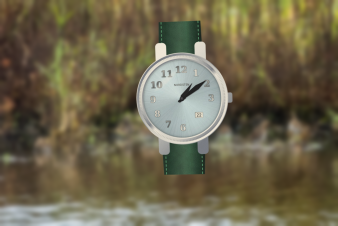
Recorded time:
1 h 09 min
